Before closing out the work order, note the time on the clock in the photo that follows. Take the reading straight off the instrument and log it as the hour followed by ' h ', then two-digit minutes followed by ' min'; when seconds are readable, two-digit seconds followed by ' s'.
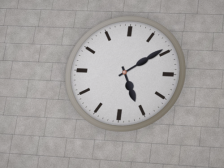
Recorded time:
5 h 09 min
